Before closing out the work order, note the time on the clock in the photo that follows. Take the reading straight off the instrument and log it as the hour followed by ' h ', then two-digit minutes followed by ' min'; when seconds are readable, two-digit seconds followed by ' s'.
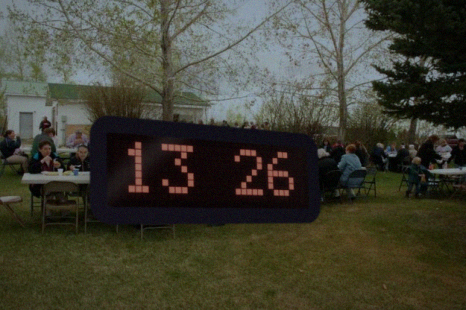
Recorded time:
13 h 26 min
